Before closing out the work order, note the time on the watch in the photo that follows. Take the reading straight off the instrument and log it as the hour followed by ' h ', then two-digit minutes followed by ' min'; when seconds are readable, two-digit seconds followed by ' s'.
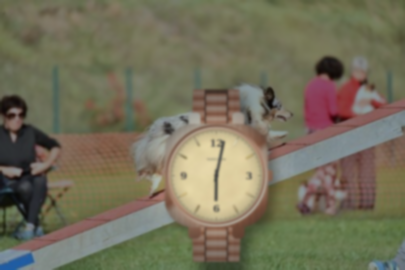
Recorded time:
6 h 02 min
